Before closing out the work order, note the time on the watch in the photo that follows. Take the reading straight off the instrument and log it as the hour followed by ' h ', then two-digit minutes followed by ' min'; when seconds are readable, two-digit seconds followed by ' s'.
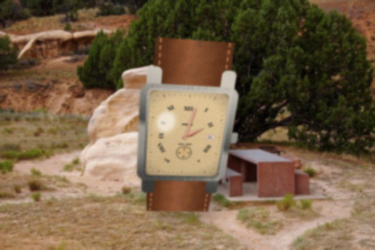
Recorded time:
2 h 02 min
